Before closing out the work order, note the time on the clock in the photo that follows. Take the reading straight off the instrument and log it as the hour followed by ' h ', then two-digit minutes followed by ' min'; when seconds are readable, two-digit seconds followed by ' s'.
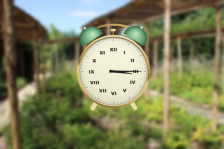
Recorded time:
3 h 15 min
